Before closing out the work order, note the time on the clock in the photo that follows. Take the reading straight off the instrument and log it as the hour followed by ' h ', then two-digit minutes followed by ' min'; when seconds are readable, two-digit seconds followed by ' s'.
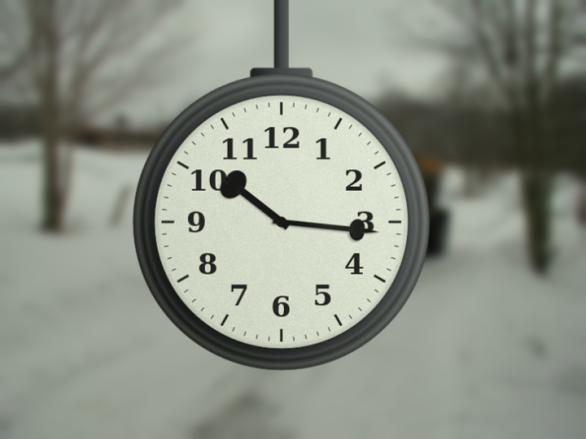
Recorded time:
10 h 16 min
